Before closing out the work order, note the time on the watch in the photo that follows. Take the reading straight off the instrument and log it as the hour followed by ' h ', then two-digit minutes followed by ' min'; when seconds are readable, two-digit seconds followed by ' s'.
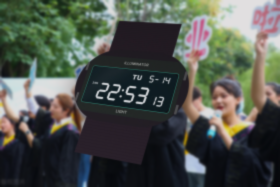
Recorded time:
22 h 53 min 13 s
